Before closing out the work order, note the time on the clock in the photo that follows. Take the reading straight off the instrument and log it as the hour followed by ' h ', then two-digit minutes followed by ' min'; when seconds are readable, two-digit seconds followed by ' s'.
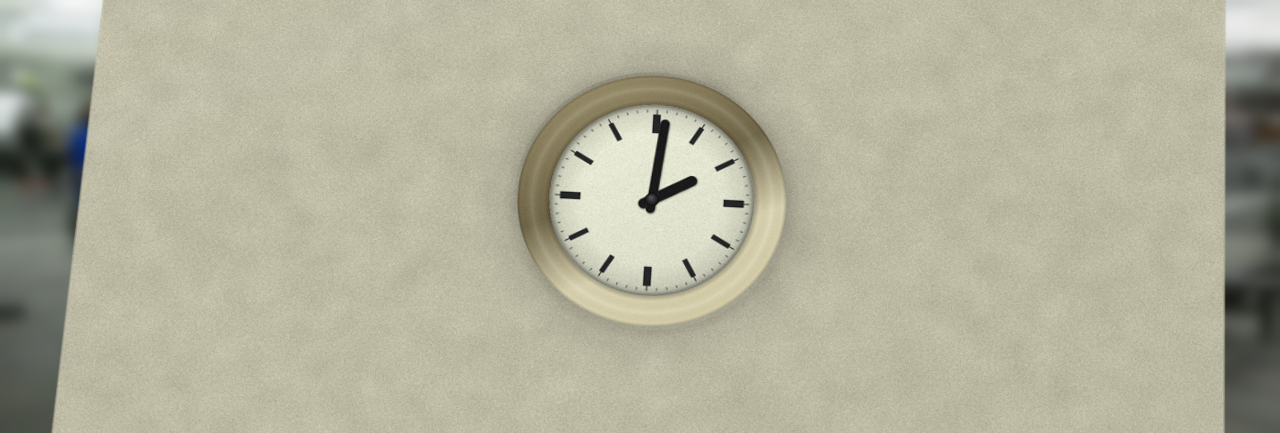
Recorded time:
2 h 01 min
